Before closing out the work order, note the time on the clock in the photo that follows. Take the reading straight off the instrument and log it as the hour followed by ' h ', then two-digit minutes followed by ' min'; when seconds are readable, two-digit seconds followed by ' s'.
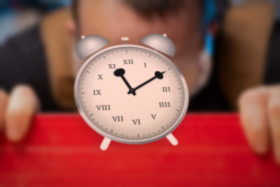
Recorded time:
11 h 10 min
